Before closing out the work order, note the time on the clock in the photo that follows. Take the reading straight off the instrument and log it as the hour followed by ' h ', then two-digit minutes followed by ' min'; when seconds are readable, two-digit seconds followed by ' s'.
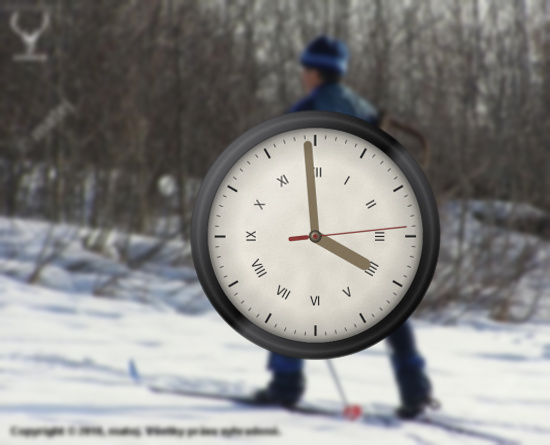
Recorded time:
3 h 59 min 14 s
